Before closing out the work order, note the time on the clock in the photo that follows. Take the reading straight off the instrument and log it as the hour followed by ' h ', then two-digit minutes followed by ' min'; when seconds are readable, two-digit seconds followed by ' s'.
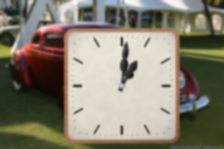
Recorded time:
1 h 01 min
